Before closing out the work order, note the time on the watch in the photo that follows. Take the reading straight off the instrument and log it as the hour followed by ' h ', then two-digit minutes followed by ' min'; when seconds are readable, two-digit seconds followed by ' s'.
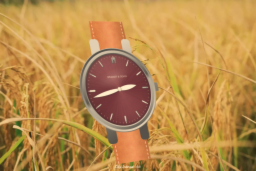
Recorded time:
2 h 43 min
